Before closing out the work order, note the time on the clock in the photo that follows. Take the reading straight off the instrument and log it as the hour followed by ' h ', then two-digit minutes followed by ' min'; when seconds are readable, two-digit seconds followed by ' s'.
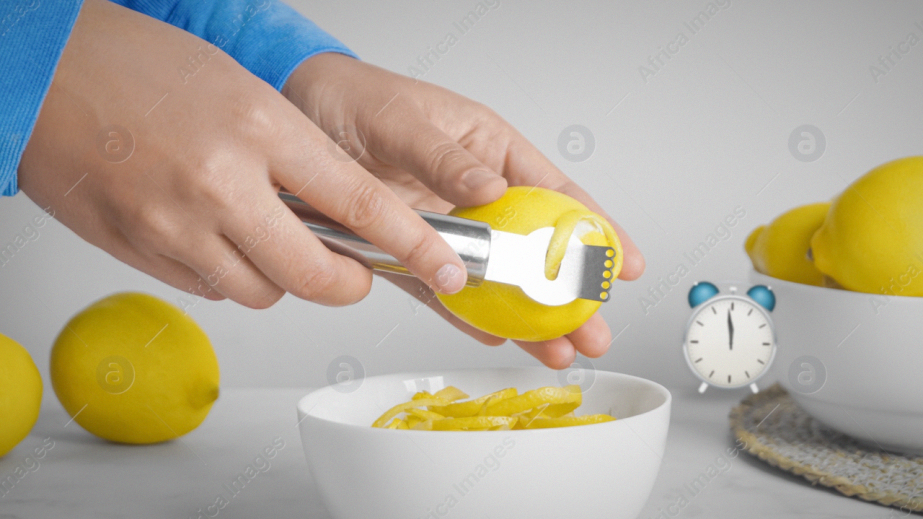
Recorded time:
11 h 59 min
